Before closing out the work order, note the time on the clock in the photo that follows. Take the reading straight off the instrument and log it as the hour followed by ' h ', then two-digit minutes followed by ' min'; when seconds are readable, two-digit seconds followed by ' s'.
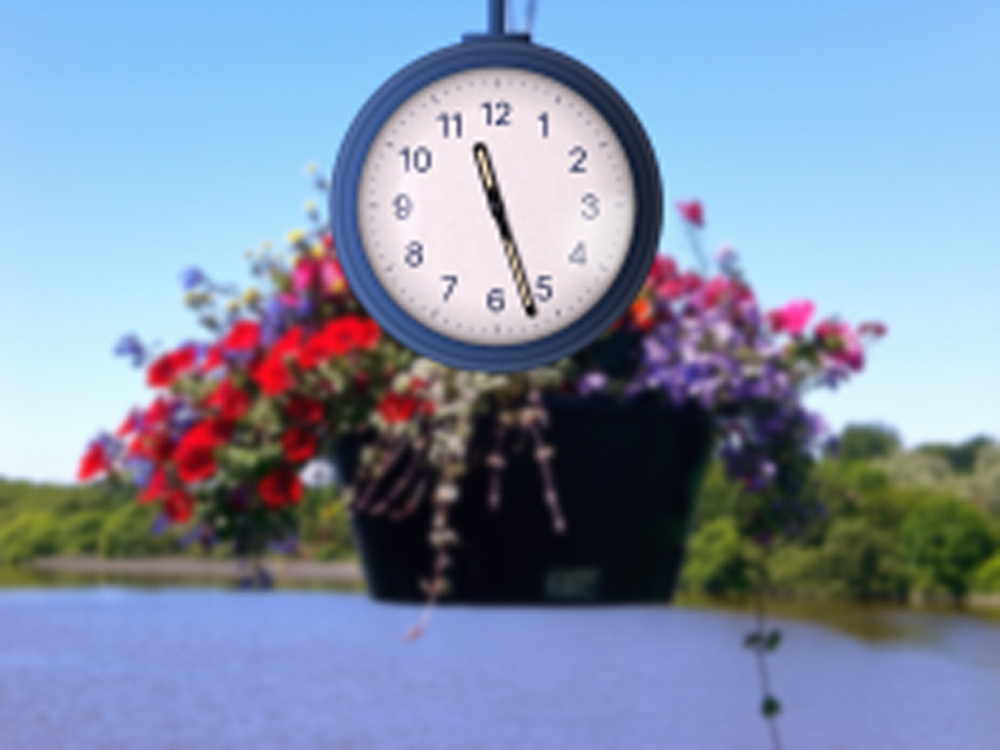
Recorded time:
11 h 27 min
